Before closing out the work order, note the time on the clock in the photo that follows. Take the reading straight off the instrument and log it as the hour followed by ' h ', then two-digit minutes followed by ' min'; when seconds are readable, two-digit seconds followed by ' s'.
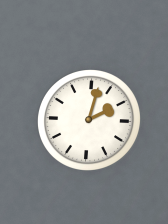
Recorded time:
2 h 02 min
